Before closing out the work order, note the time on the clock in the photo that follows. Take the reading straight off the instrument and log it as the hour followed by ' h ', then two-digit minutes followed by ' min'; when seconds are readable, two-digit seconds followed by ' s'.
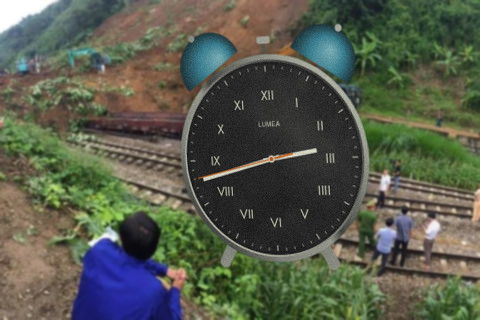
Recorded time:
2 h 42 min 43 s
